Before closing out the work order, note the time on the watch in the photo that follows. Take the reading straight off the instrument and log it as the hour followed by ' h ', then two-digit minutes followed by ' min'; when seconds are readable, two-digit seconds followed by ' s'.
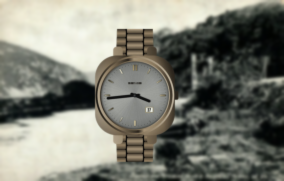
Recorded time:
3 h 44 min
